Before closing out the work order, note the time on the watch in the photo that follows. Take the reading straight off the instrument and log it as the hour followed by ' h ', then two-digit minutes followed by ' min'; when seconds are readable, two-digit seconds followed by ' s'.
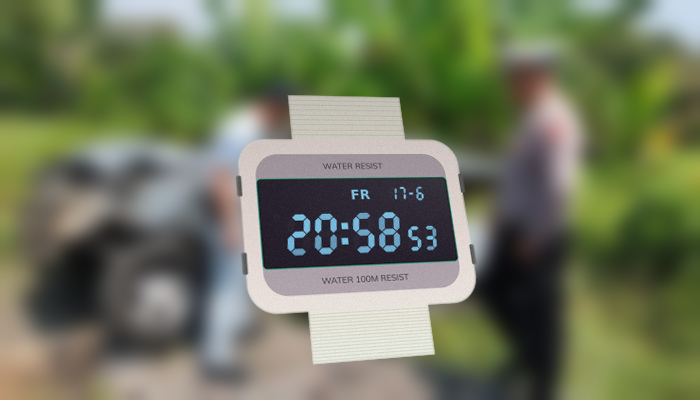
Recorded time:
20 h 58 min 53 s
